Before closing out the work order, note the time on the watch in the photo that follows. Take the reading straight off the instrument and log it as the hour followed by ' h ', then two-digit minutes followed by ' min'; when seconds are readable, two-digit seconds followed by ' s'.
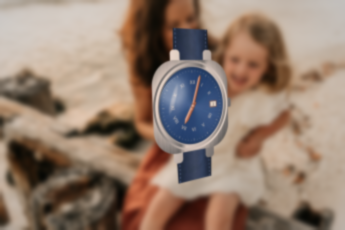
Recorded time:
7 h 03 min
